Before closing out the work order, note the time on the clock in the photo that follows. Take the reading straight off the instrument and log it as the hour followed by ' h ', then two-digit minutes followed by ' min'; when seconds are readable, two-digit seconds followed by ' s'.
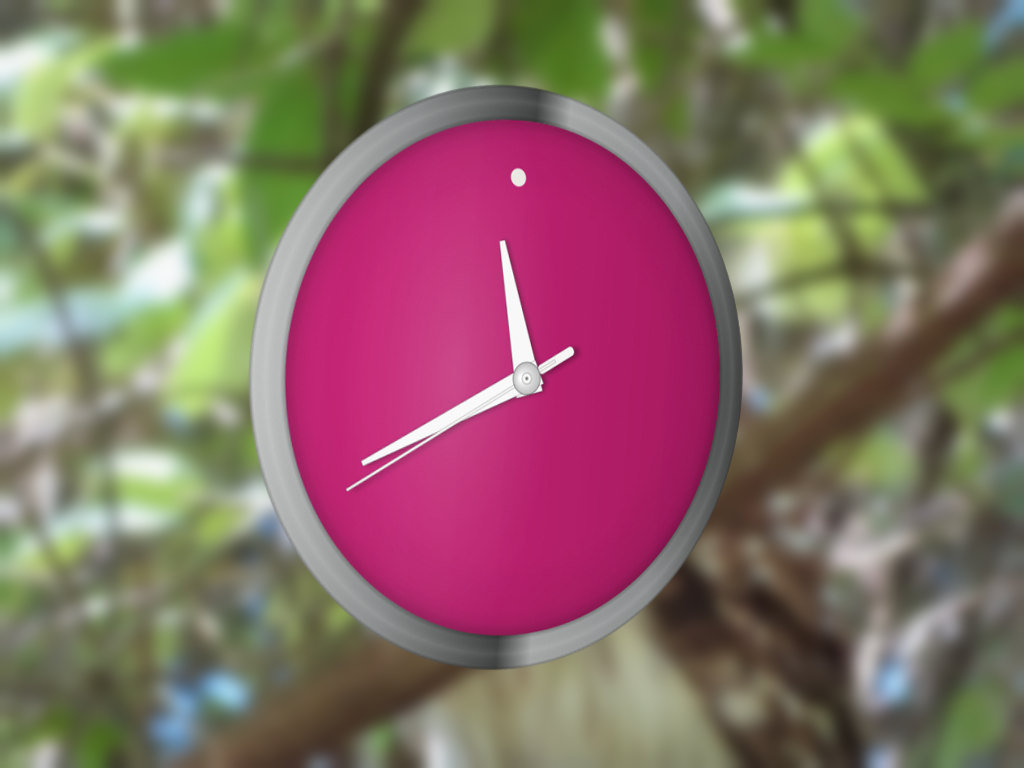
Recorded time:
11 h 41 min 41 s
